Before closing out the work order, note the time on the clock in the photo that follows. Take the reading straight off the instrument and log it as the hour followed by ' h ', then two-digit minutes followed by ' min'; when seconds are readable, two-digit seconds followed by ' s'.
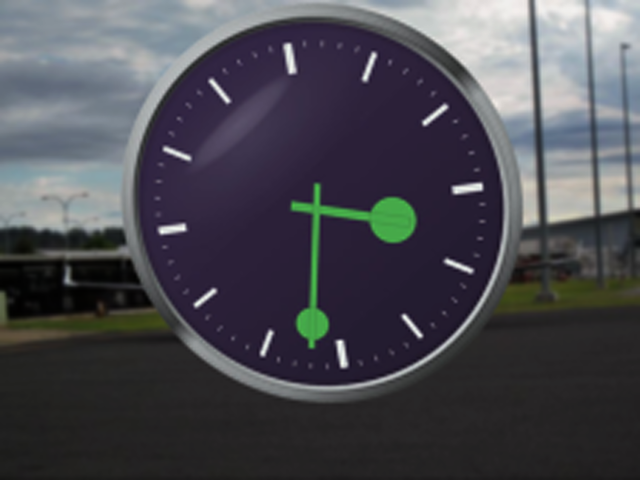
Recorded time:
3 h 32 min
